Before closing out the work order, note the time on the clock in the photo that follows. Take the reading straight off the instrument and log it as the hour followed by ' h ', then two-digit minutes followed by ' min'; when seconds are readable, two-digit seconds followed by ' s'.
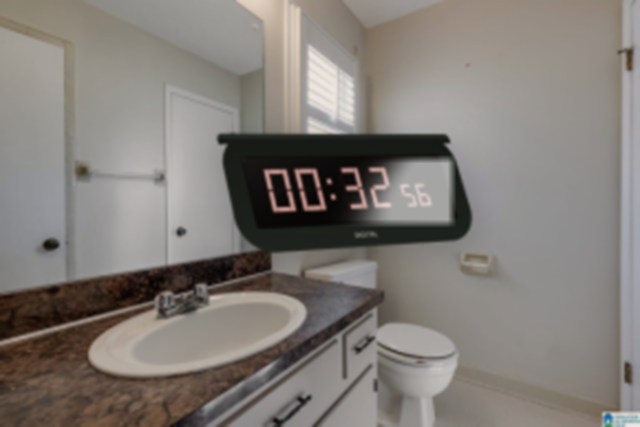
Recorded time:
0 h 32 min 56 s
